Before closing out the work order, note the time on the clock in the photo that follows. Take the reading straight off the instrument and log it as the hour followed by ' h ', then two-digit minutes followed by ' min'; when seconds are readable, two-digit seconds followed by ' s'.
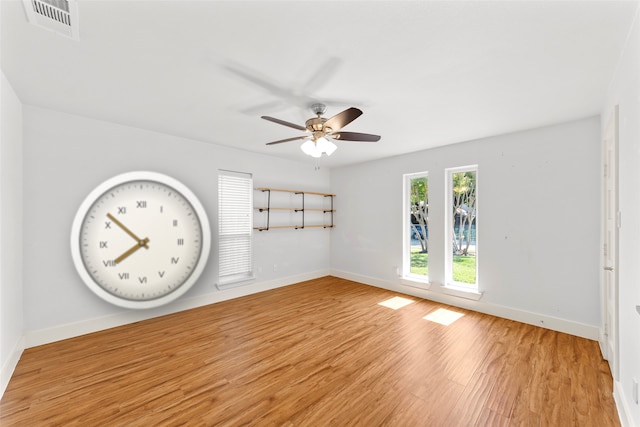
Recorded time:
7 h 52 min
